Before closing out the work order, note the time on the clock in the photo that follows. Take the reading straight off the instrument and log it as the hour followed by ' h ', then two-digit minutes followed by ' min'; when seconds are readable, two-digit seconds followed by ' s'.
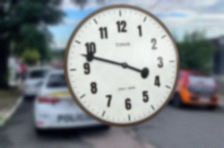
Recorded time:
3 h 48 min
